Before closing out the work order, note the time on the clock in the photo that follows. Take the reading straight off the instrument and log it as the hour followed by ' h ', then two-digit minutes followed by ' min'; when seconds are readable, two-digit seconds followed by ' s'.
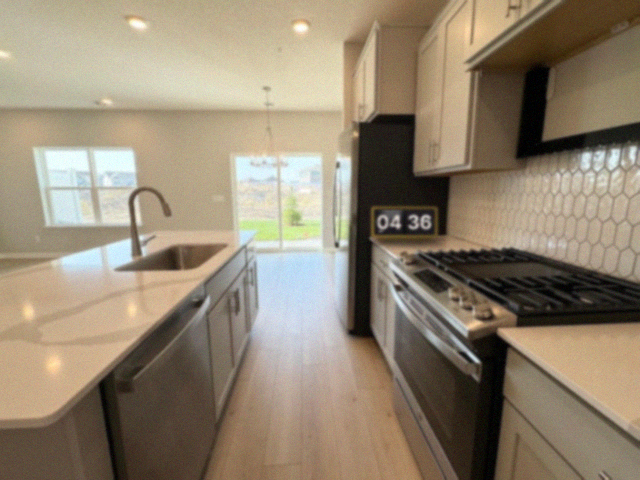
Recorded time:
4 h 36 min
